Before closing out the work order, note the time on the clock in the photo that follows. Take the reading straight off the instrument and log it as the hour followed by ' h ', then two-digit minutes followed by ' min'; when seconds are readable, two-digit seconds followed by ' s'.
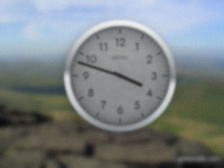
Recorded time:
3 h 48 min
